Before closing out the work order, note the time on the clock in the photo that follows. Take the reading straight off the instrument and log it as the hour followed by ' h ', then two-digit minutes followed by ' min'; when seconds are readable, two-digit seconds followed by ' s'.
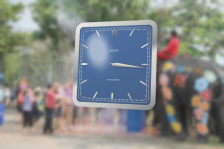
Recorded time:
3 h 16 min
